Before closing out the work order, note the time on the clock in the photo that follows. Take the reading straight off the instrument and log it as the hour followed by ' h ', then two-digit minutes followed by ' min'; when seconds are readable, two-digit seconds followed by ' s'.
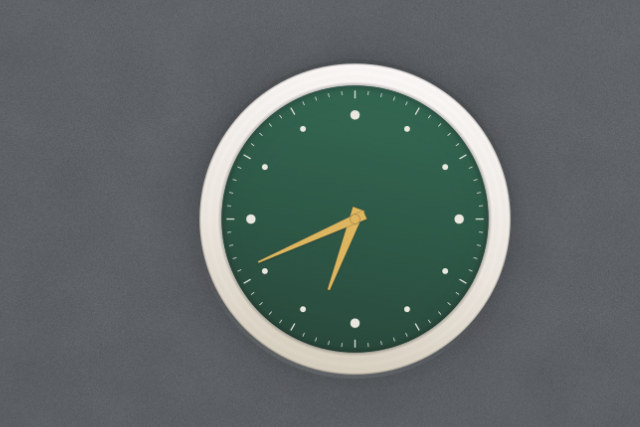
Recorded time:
6 h 41 min
